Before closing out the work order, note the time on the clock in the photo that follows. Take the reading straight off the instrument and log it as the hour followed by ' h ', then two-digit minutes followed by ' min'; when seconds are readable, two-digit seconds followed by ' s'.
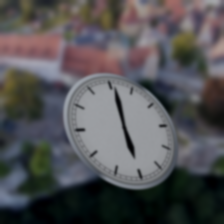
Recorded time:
6 h 01 min
